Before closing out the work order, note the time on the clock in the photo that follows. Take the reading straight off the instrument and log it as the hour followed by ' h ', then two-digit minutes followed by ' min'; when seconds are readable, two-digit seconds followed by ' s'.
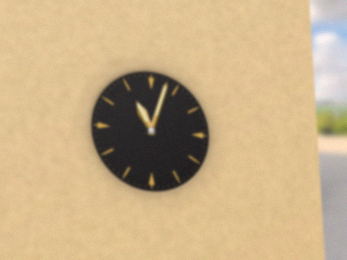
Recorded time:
11 h 03 min
